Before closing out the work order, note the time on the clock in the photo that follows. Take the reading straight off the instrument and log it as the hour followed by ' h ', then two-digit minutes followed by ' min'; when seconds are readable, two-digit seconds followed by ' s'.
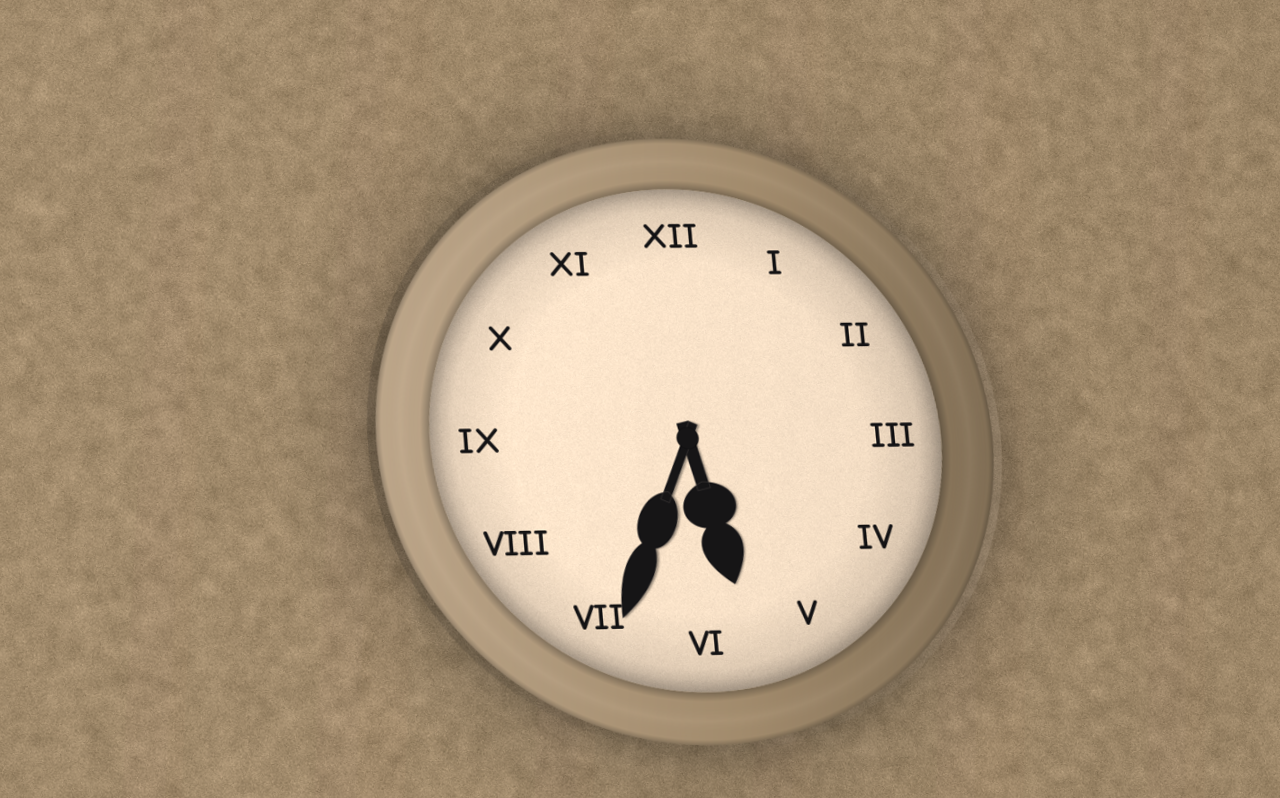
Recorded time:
5 h 34 min
